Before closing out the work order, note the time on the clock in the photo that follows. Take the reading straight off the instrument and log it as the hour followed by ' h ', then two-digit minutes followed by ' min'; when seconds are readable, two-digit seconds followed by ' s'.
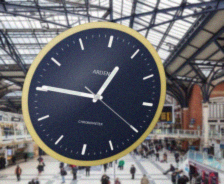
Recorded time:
12 h 45 min 20 s
